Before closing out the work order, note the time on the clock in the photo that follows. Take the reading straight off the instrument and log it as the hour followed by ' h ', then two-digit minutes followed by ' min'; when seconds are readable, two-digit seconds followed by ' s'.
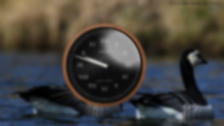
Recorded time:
9 h 48 min
